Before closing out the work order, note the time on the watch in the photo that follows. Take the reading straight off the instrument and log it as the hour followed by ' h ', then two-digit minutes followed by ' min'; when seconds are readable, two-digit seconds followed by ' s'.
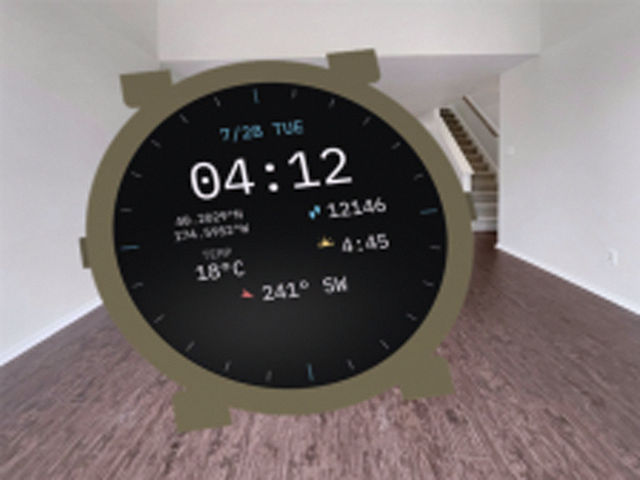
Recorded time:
4 h 12 min
